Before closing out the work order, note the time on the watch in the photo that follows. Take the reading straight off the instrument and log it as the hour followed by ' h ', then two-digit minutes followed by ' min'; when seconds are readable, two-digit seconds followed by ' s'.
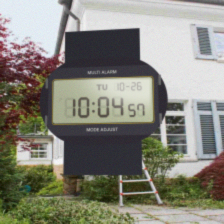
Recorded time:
10 h 04 min 57 s
